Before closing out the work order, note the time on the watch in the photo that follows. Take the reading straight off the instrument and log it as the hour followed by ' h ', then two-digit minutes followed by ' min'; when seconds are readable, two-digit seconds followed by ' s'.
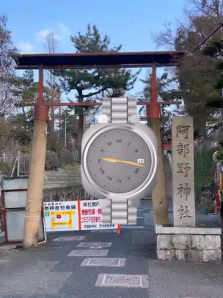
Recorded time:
9 h 17 min
